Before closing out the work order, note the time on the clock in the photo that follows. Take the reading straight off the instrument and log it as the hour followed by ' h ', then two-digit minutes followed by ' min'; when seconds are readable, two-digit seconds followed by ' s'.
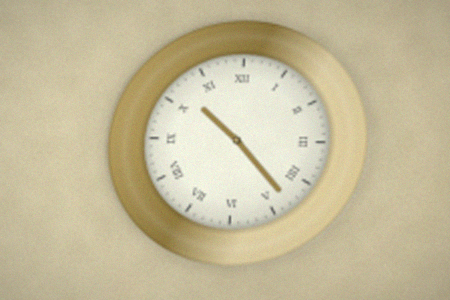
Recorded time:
10 h 23 min
